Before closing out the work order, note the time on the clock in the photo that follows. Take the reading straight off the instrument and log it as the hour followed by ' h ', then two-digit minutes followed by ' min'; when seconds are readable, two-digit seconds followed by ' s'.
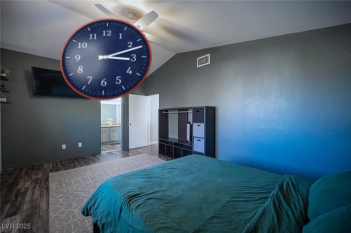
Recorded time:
3 h 12 min
